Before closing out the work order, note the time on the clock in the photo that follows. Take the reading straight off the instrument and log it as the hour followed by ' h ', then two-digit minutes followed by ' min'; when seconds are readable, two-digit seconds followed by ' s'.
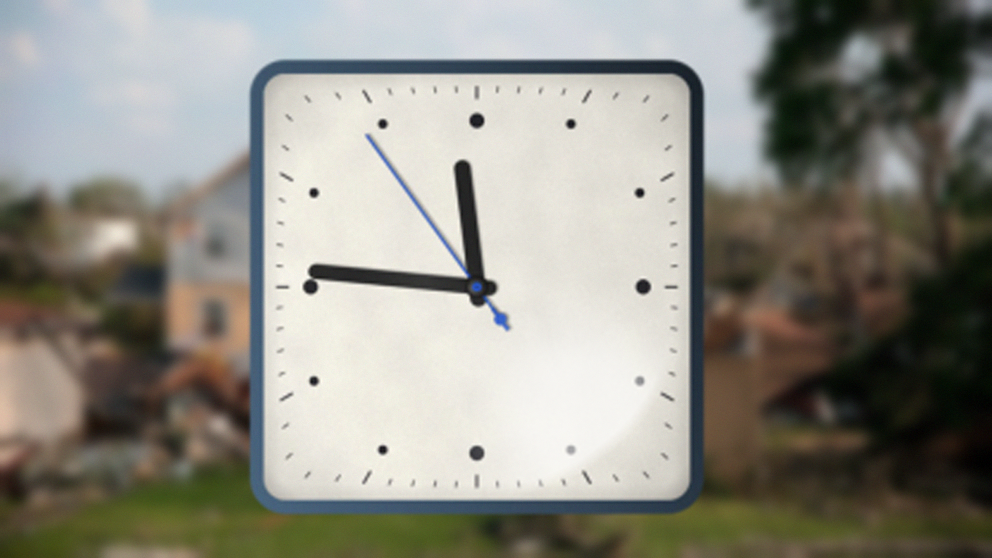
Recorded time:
11 h 45 min 54 s
